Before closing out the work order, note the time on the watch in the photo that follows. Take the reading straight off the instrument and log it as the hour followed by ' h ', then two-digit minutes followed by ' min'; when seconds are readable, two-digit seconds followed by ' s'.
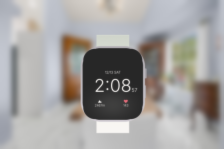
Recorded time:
2 h 08 min
